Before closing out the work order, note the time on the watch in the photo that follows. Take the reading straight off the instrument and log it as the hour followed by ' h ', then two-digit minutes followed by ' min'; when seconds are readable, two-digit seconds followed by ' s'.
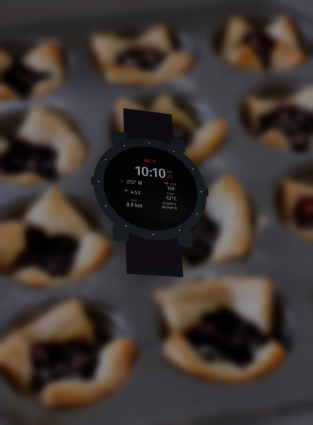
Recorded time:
10 h 10 min
